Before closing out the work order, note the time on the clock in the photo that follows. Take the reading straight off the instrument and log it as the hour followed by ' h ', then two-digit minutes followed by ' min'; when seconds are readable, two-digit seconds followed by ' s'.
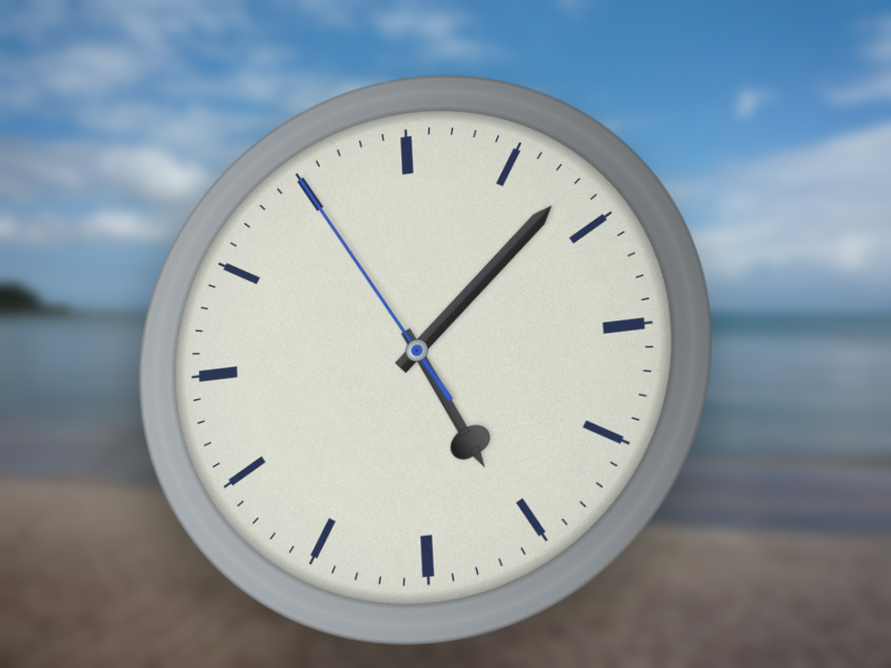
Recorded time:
5 h 07 min 55 s
